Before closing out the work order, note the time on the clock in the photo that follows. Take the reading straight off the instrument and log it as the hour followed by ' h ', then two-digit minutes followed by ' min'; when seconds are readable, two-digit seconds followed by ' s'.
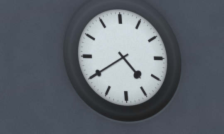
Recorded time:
4 h 40 min
